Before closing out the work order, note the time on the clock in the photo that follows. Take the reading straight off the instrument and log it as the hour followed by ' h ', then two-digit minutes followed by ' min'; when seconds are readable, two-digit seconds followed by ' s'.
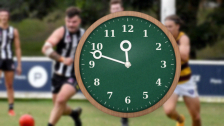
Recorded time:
11 h 48 min
